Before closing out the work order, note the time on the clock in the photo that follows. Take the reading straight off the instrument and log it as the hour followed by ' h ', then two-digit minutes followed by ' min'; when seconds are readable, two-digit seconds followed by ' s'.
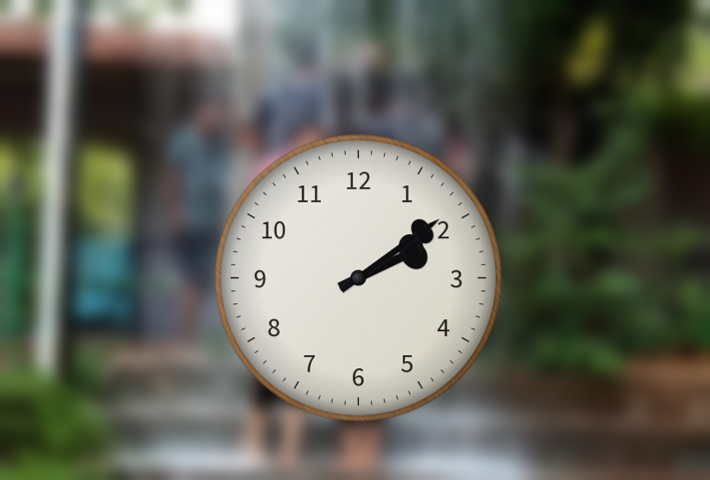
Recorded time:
2 h 09 min
